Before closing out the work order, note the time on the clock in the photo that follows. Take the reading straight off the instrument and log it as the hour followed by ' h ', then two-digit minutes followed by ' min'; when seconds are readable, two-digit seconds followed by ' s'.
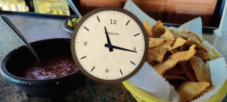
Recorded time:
11 h 16 min
